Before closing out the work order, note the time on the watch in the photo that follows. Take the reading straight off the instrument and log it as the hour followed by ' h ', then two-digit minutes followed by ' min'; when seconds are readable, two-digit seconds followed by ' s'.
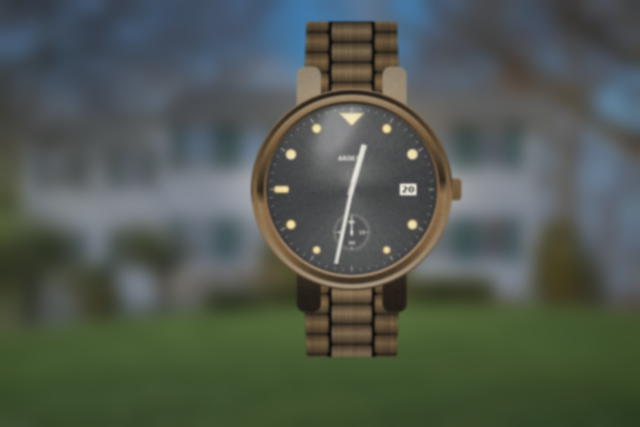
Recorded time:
12 h 32 min
